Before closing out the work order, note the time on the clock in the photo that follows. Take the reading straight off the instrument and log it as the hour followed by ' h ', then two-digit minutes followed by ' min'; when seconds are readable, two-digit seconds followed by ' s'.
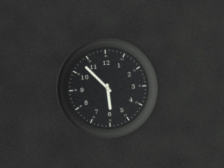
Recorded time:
5 h 53 min
